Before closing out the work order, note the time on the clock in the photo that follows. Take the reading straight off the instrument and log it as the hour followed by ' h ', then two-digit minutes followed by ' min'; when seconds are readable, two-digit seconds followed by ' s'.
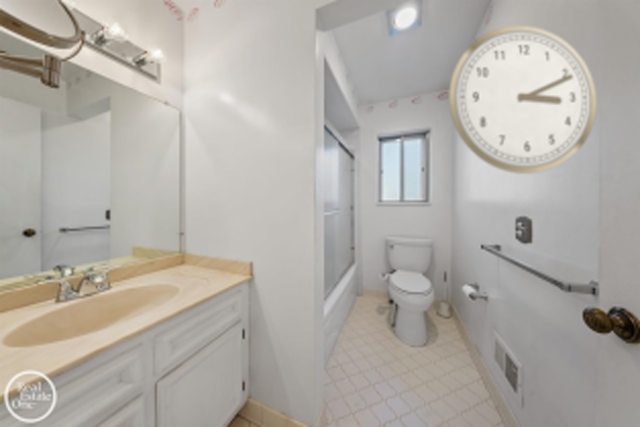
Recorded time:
3 h 11 min
